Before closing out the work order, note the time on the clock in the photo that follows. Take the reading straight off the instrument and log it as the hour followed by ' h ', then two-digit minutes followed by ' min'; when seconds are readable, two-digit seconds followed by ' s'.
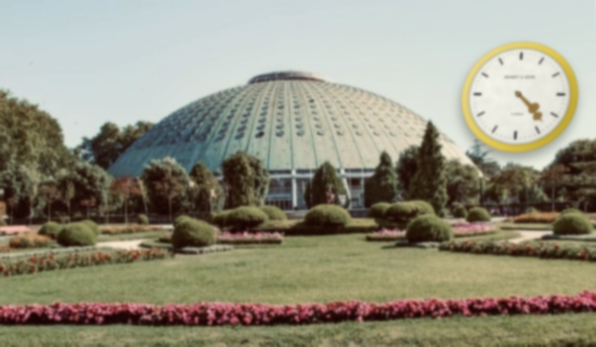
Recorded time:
4 h 23 min
